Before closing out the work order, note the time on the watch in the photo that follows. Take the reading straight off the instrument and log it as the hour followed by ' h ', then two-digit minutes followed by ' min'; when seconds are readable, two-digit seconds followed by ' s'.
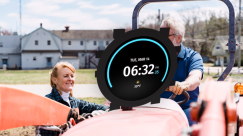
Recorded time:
6 h 32 min
